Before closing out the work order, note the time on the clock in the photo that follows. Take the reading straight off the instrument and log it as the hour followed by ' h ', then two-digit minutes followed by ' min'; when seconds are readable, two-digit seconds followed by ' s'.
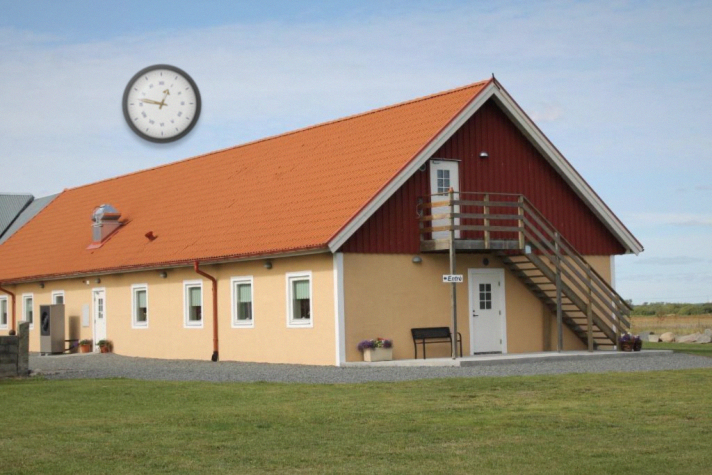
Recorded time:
12 h 47 min
